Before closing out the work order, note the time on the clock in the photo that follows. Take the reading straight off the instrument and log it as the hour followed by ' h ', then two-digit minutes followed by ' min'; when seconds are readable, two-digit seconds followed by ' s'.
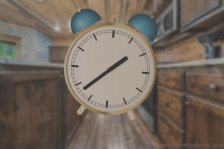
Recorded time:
1 h 38 min
